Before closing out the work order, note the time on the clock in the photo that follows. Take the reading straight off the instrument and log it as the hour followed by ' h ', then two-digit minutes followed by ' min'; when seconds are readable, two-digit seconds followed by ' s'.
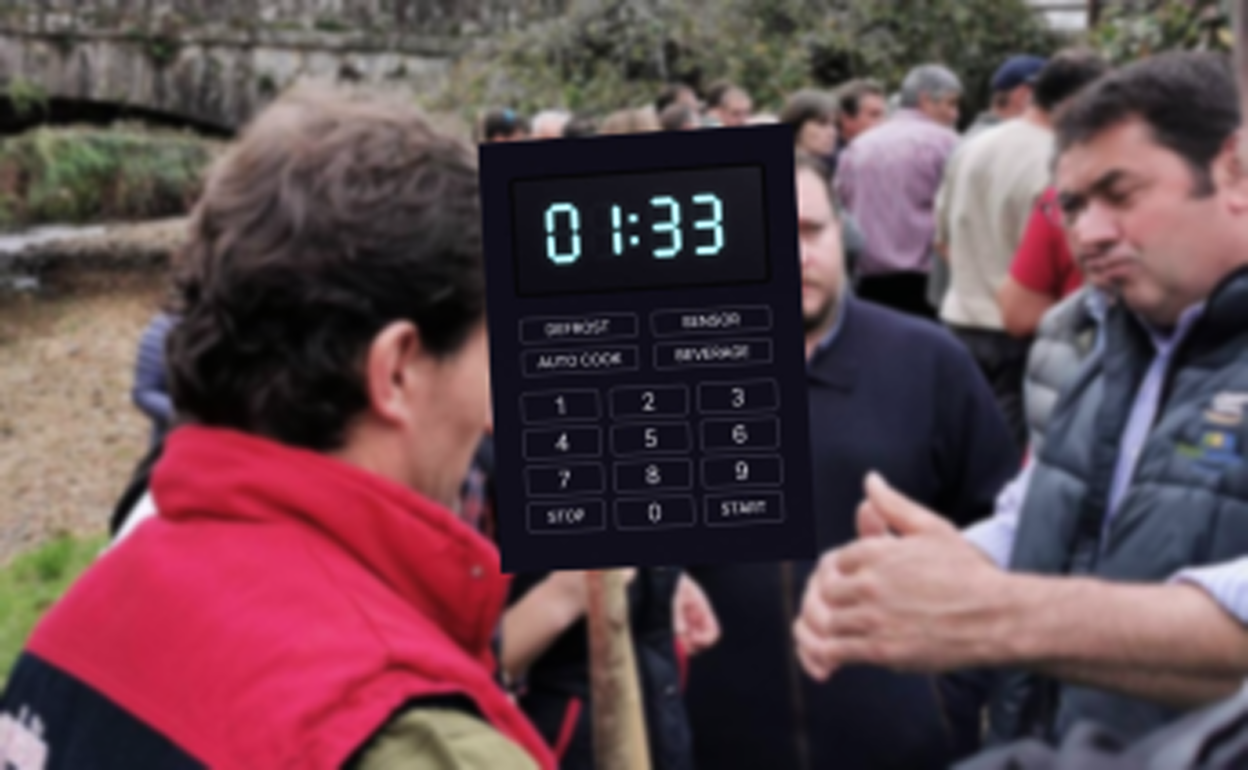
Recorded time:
1 h 33 min
